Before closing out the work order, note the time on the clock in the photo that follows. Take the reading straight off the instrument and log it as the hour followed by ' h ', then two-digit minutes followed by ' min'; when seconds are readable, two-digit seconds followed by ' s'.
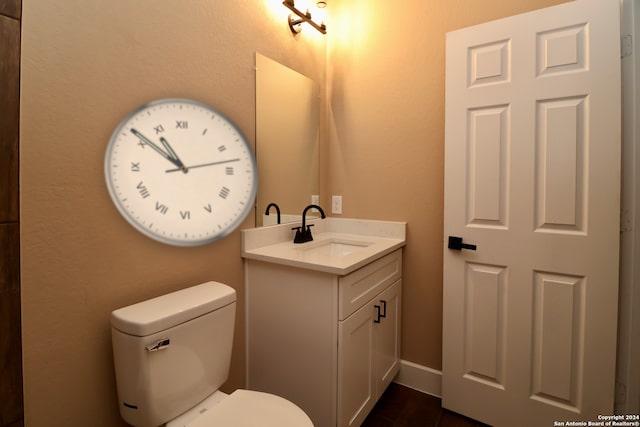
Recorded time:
10 h 51 min 13 s
